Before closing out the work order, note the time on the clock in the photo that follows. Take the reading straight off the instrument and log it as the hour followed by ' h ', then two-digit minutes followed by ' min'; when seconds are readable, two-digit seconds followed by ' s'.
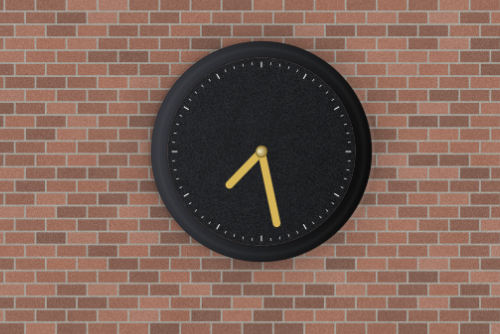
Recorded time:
7 h 28 min
